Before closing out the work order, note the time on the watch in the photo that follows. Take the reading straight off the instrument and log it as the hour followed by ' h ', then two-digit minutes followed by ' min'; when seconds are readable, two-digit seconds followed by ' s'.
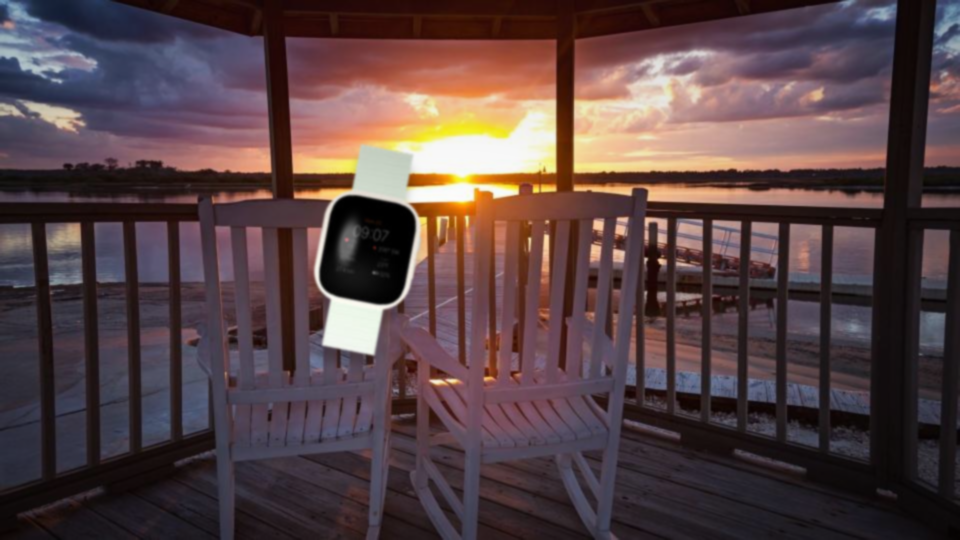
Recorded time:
9 h 07 min
